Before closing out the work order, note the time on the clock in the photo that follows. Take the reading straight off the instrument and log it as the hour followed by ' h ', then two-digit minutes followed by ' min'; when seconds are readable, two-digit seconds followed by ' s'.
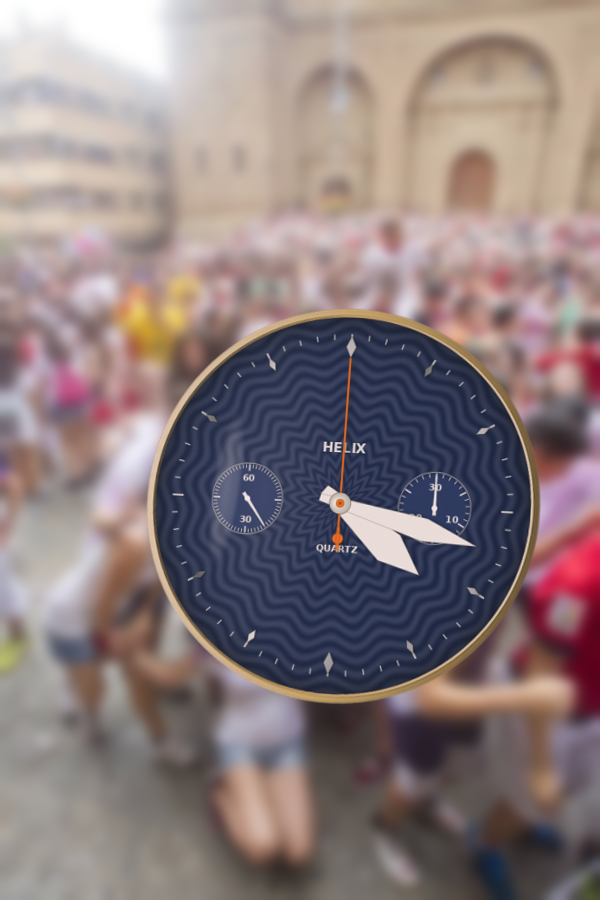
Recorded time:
4 h 17 min 24 s
